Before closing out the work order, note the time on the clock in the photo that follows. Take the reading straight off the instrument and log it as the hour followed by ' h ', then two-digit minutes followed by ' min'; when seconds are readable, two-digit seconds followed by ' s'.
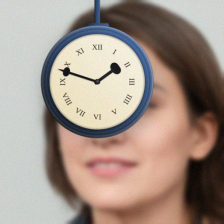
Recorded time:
1 h 48 min
